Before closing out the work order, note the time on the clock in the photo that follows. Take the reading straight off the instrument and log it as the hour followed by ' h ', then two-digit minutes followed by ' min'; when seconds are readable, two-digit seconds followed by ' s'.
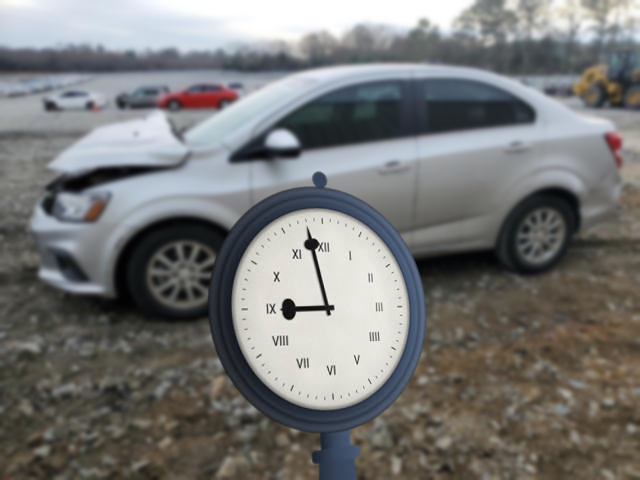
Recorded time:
8 h 58 min
